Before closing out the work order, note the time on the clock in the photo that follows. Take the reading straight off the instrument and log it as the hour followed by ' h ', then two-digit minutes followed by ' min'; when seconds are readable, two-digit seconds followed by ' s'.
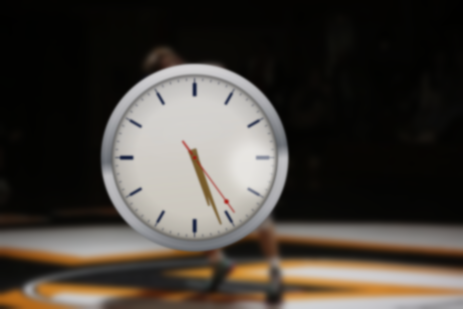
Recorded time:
5 h 26 min 24 s
